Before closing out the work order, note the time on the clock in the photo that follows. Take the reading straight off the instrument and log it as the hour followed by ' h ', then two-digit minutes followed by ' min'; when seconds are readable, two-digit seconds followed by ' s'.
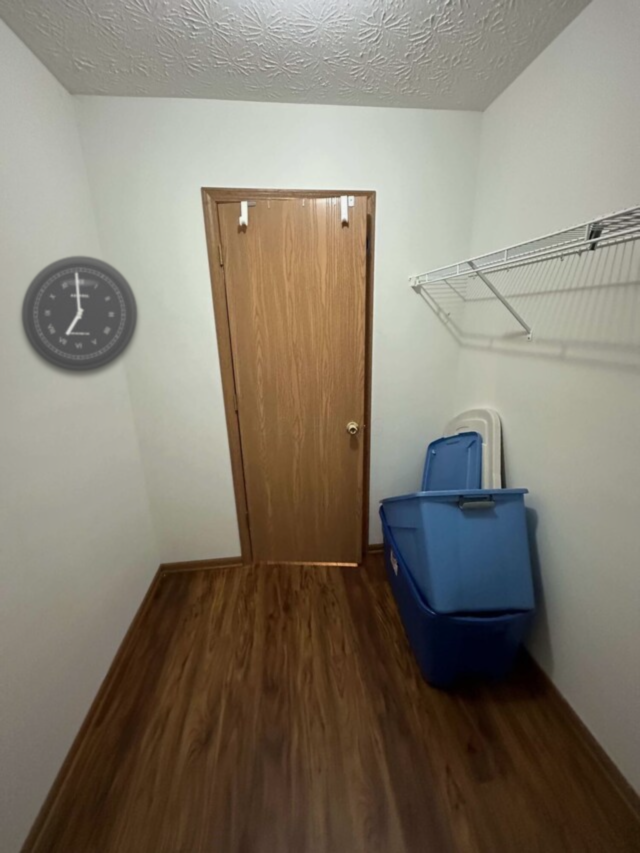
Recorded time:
6 h 59 min
